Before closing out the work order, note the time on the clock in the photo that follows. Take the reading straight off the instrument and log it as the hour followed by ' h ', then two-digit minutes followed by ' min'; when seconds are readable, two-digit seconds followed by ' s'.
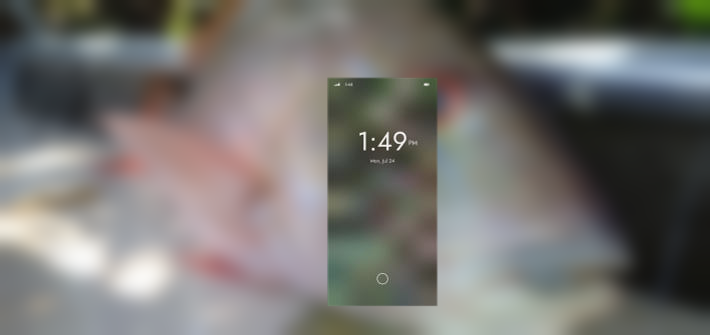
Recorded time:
1 h 49 min
